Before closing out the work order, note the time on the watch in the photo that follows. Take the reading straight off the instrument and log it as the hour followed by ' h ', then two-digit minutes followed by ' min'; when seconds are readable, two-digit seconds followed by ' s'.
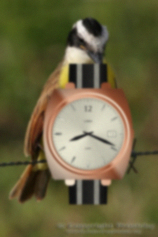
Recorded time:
8 h 19 min
